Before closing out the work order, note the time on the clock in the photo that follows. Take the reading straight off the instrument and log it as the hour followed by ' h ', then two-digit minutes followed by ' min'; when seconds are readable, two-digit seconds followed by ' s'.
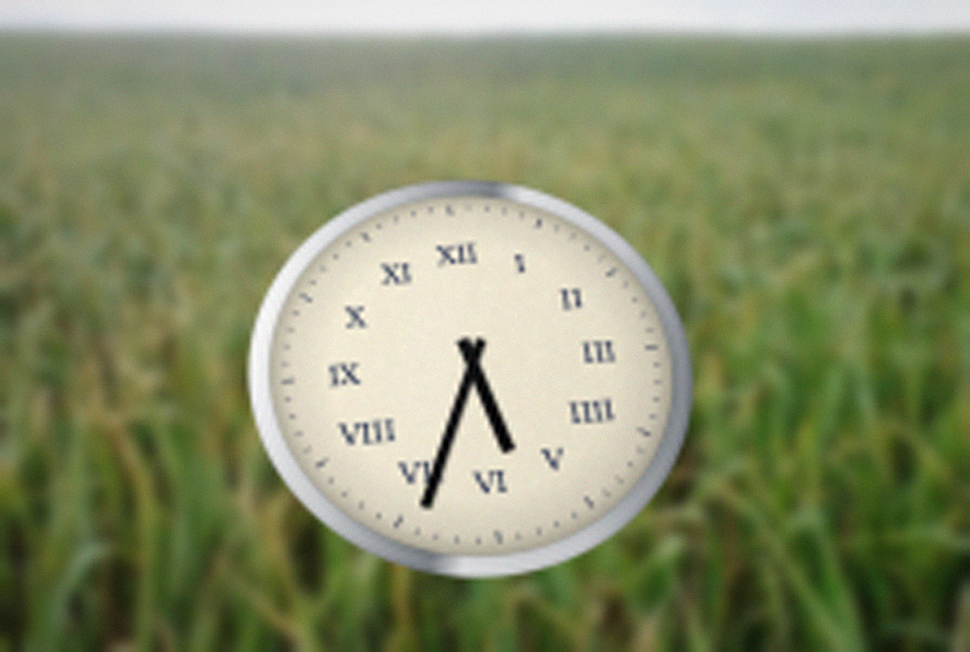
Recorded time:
5 h 34 min
